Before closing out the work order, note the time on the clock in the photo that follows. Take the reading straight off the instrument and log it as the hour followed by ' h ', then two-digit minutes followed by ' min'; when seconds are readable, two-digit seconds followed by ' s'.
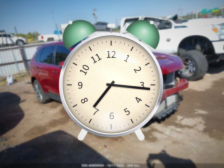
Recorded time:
7 h 16 min
